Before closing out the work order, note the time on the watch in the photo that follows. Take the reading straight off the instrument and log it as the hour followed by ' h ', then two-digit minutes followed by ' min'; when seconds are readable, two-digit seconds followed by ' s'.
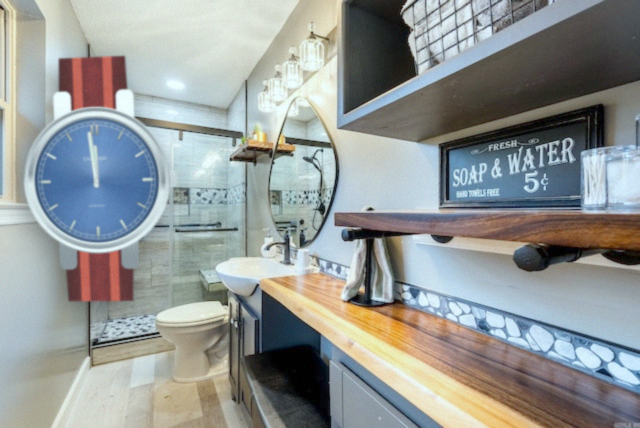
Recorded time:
11 h 59 min
